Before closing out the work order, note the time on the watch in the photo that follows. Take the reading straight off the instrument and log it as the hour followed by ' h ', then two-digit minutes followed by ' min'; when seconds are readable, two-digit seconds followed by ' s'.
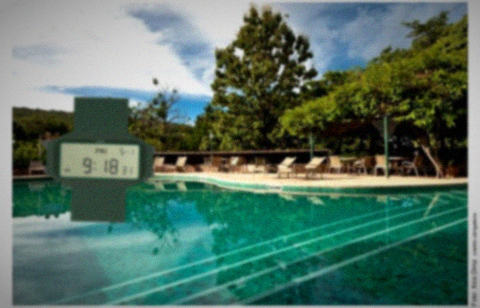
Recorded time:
9 h 18 min
